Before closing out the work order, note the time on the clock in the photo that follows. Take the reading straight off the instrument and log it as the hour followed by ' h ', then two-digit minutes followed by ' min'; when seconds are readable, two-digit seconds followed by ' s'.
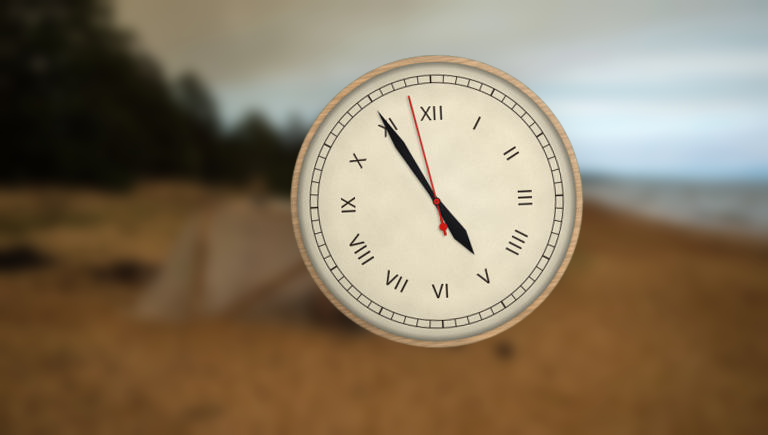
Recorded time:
4 h 54 min 58 s
